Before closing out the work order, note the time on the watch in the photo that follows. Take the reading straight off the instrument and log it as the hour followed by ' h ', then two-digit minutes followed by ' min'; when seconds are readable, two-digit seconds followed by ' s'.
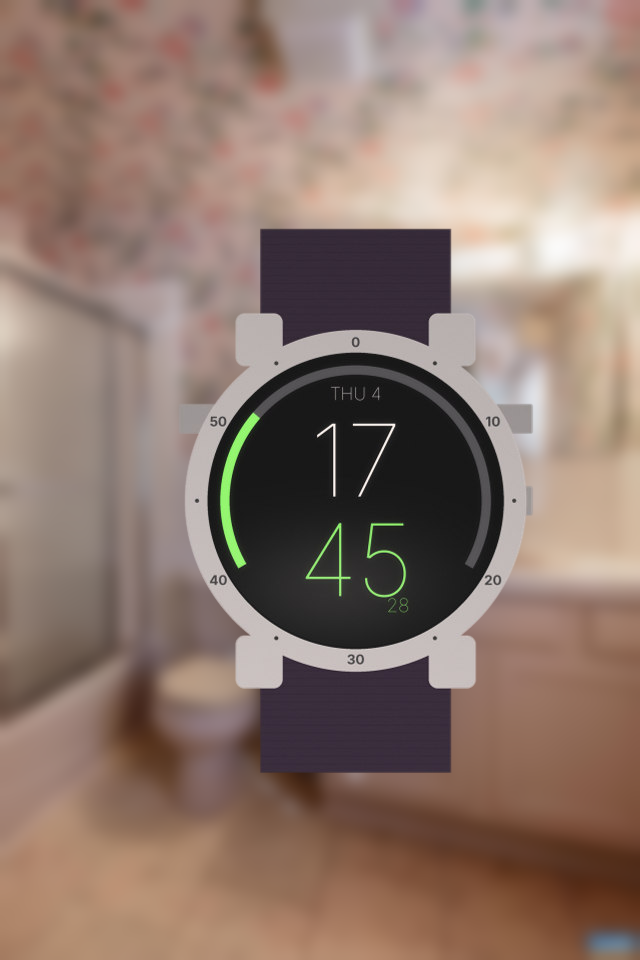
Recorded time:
17 h 45 min 28 s
